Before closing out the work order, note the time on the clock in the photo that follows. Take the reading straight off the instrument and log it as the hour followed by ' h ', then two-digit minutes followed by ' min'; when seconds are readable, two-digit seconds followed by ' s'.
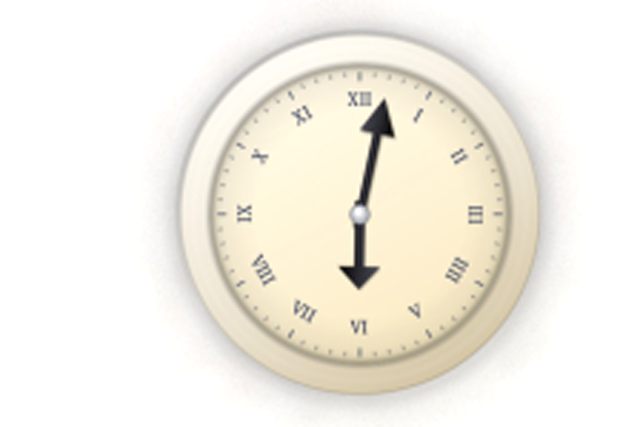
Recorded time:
6 h 02 min
